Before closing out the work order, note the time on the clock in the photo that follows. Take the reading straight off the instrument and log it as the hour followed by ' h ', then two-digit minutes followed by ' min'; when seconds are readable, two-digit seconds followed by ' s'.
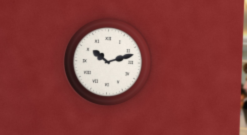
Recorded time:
10 h 12 min
